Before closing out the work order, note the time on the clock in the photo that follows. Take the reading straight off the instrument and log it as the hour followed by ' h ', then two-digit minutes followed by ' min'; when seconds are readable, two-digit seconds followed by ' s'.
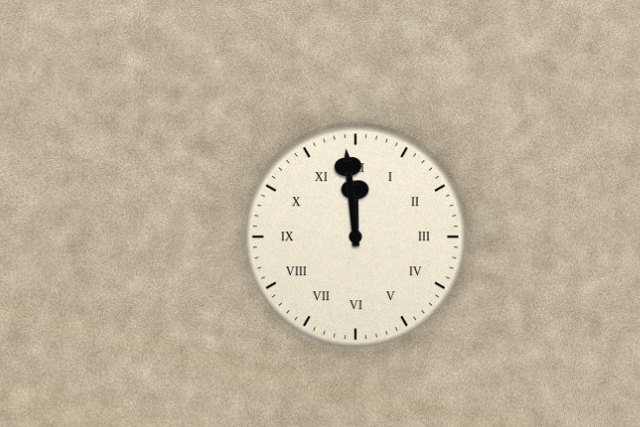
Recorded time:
11 h 59 min
